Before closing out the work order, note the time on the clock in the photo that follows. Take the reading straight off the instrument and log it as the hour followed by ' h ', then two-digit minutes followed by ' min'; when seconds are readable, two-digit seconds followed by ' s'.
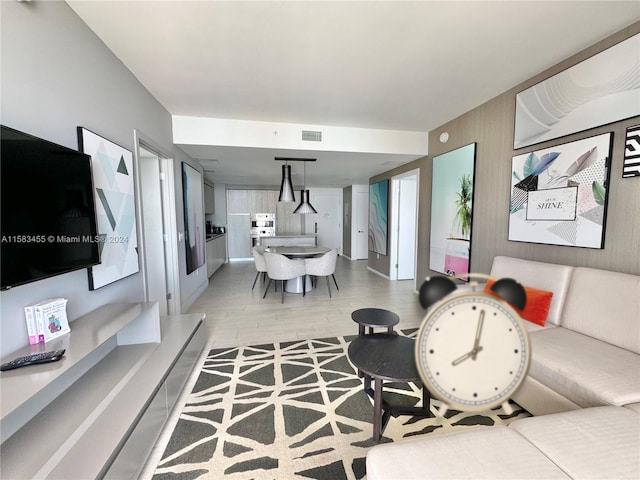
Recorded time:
8 h 02 min
